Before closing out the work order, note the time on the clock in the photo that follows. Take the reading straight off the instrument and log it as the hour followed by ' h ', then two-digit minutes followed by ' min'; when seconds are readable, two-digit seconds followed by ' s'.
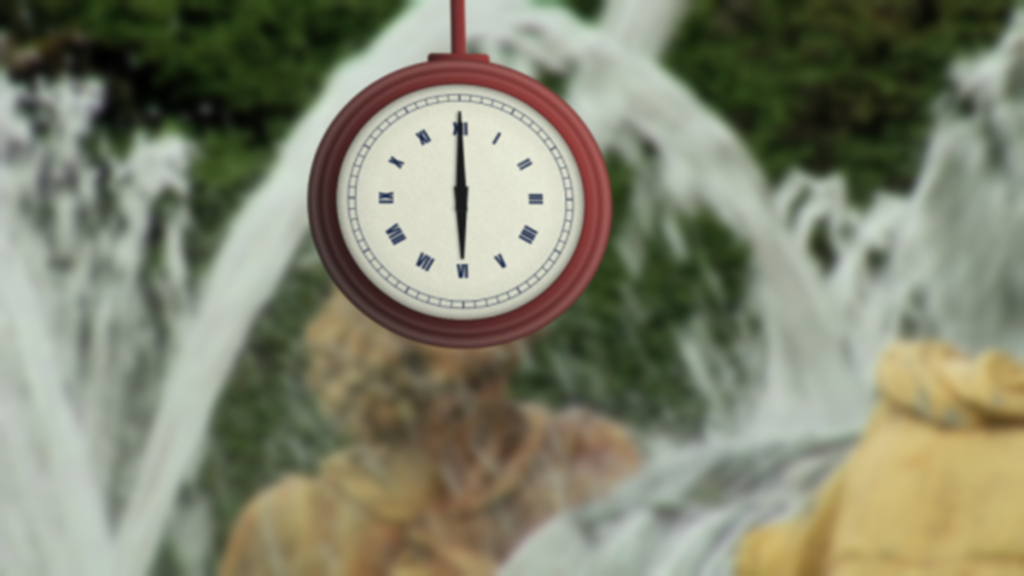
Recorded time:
6 h 00 min
